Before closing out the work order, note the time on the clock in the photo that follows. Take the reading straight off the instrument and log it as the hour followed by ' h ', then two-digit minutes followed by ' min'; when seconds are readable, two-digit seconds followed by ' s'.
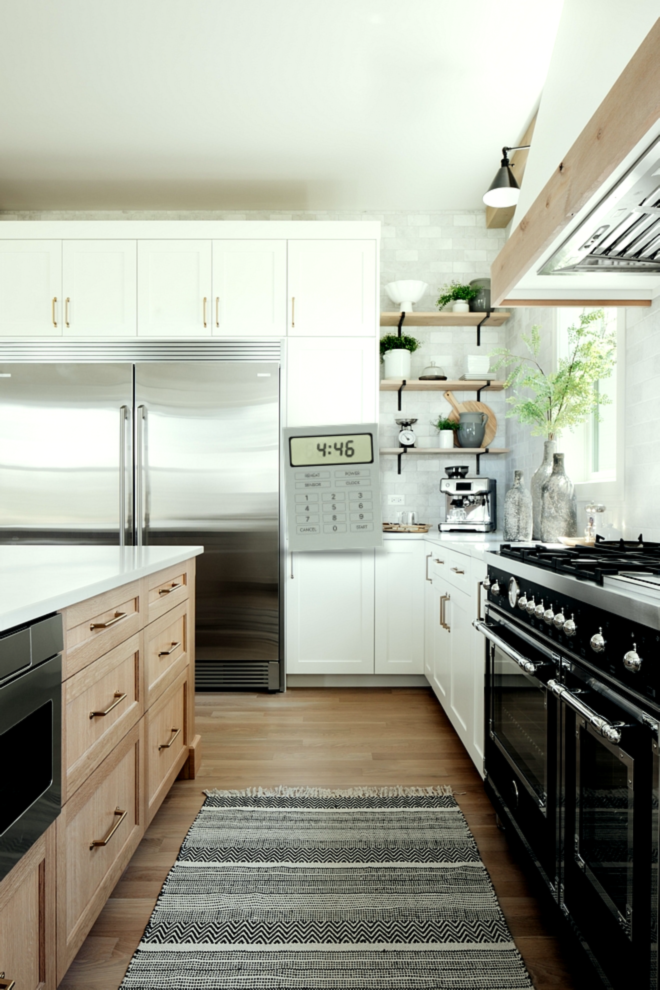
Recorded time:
4 h 46 min
